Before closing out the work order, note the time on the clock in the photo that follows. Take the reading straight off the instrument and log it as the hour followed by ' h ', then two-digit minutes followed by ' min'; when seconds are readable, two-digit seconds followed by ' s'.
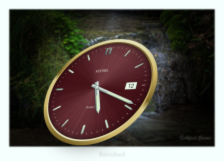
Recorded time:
5 h 19 min
